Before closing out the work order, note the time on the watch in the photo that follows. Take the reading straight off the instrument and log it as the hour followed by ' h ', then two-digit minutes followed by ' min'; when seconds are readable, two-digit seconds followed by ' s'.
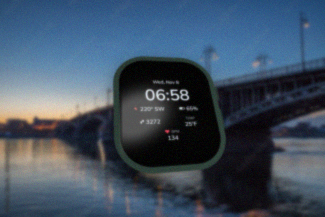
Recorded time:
6 h 58 min
